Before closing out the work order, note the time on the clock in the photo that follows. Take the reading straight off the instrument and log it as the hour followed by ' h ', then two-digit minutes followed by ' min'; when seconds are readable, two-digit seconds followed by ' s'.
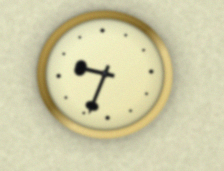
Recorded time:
9 h 34 min
